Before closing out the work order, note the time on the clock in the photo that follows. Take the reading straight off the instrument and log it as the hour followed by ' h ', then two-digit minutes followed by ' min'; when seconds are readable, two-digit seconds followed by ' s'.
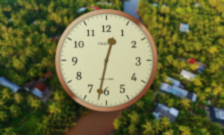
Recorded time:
12 h 32 min
